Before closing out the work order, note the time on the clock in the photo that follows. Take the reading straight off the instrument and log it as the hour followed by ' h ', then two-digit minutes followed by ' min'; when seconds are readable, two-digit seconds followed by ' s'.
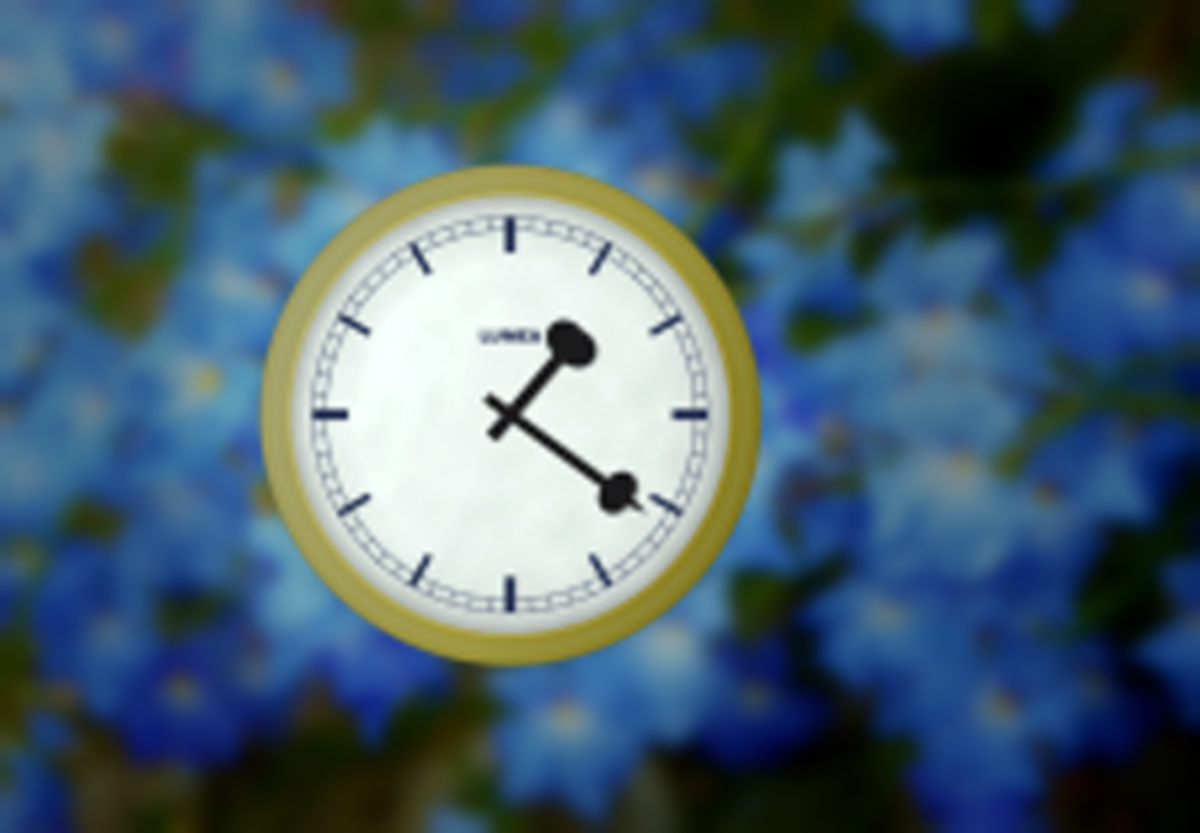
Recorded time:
1 h 21 min
